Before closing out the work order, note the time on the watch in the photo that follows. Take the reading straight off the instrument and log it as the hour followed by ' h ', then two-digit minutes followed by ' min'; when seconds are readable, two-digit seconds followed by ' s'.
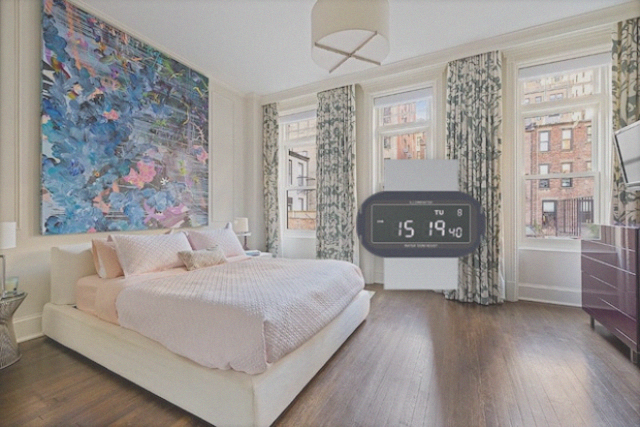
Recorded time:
15 h 19 min 40 s
